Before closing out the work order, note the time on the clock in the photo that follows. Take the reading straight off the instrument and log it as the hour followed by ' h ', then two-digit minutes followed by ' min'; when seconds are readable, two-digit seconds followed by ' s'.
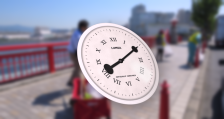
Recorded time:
8 h 10 min
